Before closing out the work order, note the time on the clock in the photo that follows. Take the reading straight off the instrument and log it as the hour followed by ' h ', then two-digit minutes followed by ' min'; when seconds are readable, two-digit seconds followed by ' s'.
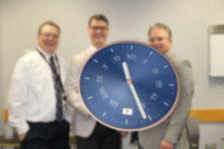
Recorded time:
11 h 26 min
